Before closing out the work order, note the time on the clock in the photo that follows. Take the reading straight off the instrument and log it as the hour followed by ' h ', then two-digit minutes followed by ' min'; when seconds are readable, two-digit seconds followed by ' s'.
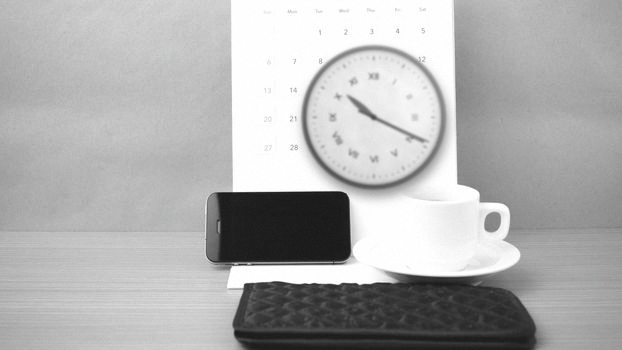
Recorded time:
10 h 19 min 19 s
